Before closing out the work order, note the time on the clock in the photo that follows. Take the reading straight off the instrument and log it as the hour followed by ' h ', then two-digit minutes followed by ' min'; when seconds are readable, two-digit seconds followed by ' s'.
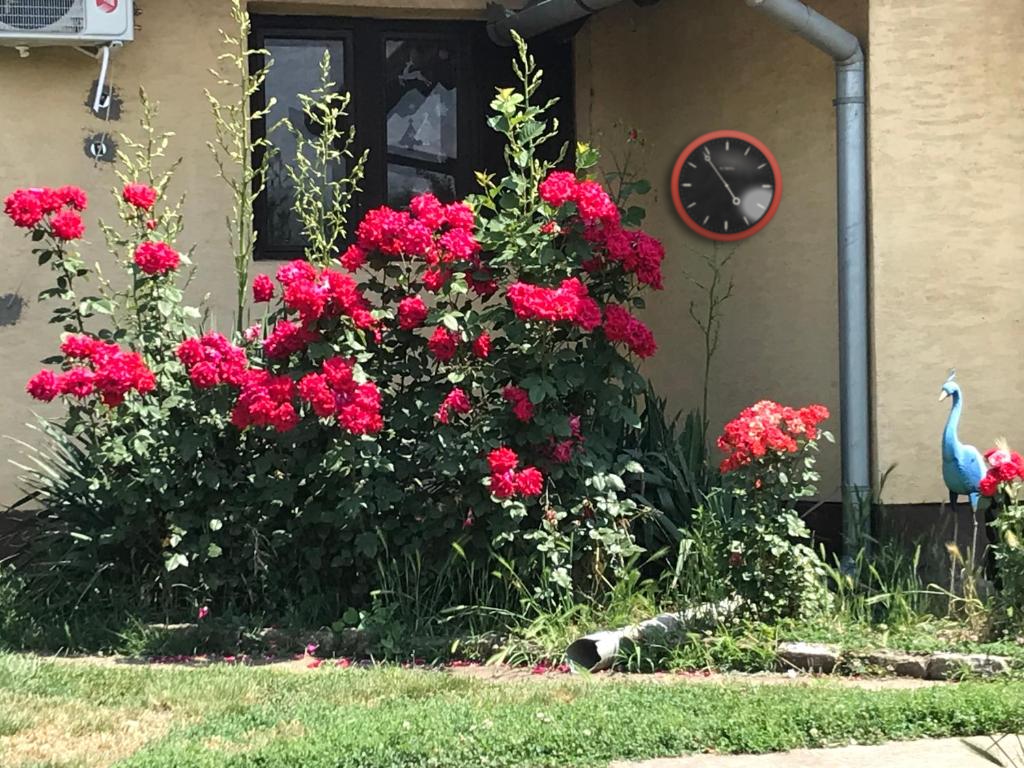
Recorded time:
4 h 54 min
